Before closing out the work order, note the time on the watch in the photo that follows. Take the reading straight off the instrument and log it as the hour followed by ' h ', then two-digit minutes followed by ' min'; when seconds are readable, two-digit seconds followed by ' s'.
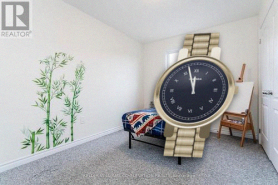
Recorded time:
11 h 57 min
